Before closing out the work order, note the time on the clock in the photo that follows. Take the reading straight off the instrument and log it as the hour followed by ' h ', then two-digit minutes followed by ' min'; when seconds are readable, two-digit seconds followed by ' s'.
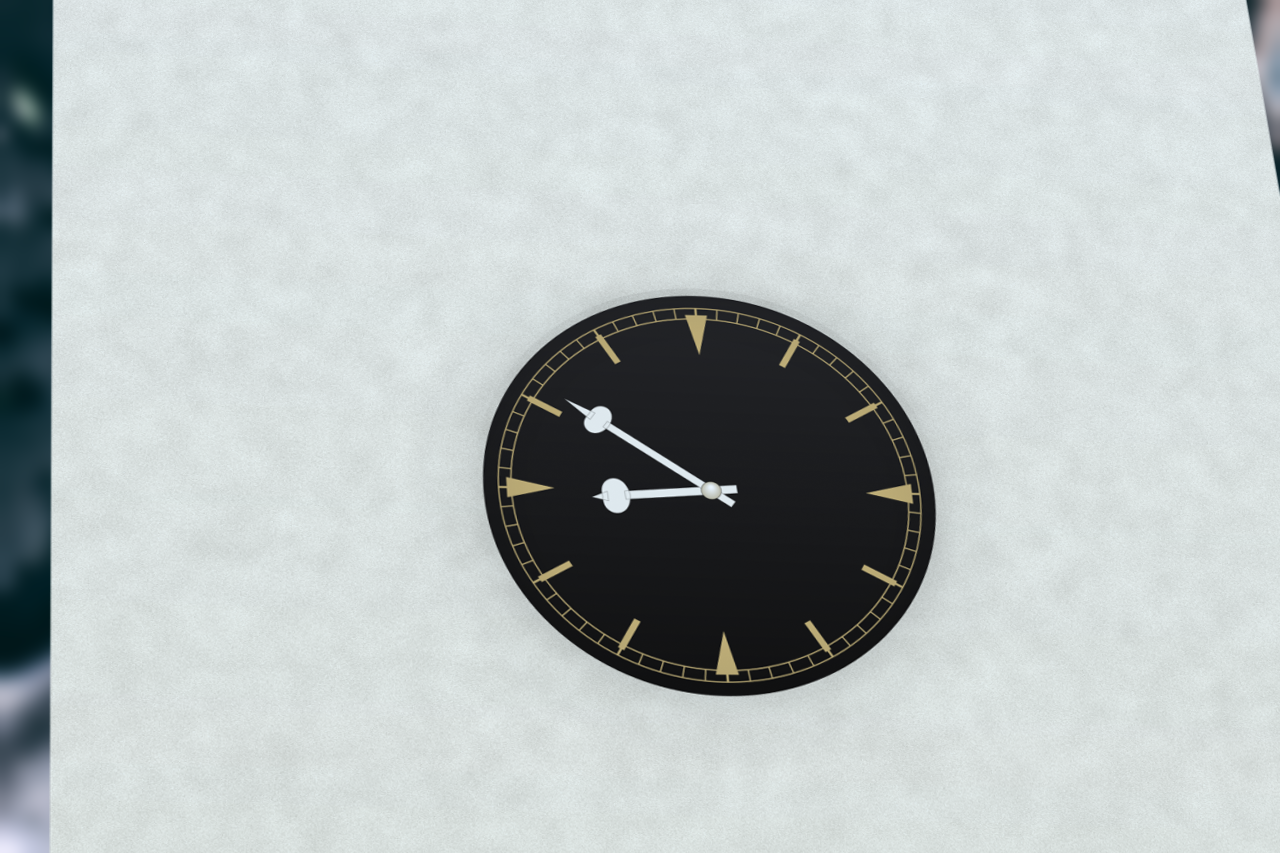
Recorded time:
8 h 51 min
